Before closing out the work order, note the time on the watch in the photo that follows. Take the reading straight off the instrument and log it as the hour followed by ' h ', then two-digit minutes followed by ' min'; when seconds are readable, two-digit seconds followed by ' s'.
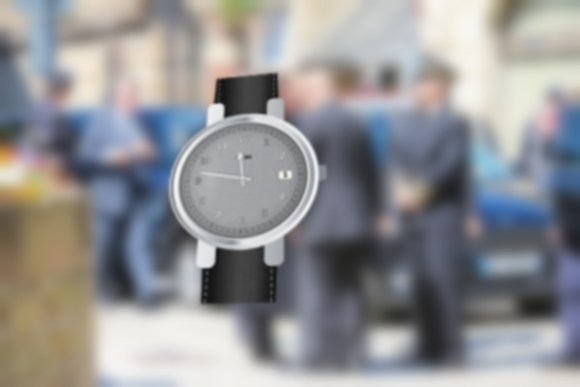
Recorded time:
11 h 47 min
